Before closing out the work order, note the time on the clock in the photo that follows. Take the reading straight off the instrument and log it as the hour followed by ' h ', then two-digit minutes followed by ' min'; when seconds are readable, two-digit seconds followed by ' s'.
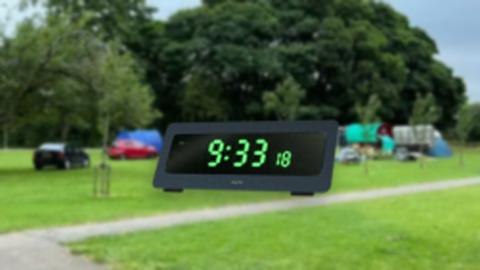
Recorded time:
9 h 33 min 18 s
